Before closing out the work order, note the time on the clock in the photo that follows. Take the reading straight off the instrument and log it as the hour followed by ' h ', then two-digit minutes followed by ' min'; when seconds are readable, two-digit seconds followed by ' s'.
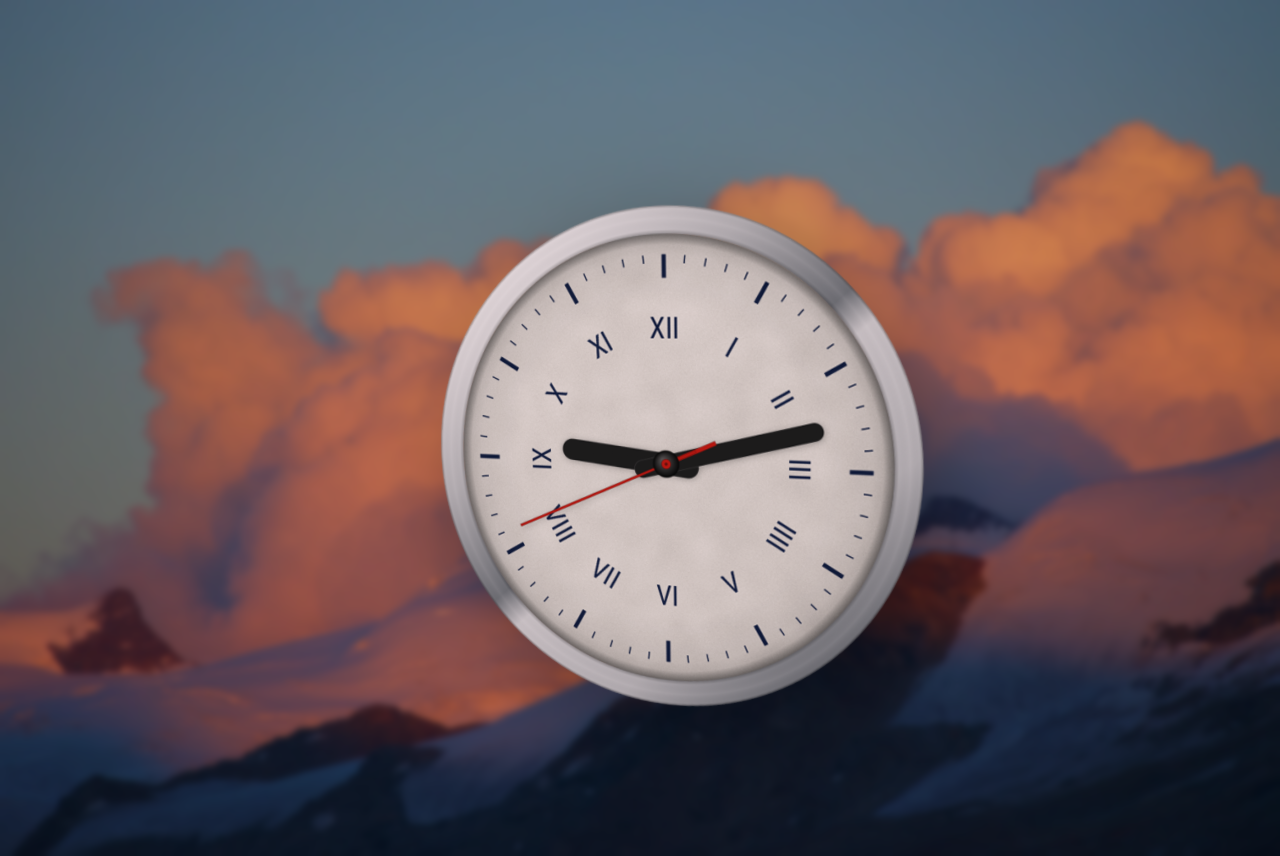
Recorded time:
9 h 12 min 41 s
